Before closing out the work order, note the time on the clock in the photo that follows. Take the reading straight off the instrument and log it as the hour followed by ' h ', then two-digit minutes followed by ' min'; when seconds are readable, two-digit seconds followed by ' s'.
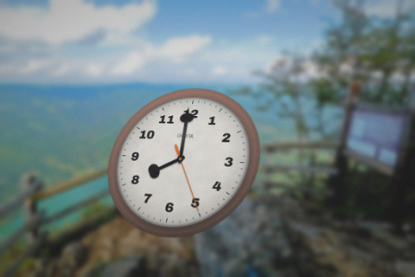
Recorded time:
7 h 59 min 25 s
